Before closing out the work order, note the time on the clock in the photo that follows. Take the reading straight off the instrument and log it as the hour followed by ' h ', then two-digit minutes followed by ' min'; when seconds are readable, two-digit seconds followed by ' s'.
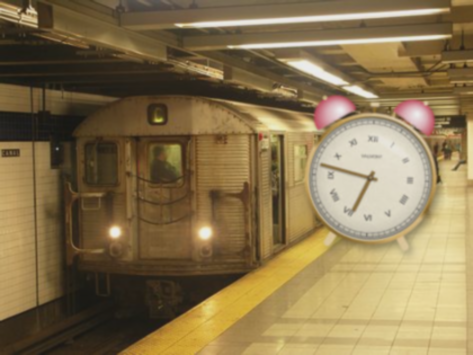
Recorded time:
6 h 47 min
